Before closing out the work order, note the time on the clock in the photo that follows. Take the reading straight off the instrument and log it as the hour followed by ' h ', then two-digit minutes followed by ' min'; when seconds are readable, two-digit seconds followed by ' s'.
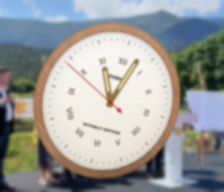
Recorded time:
11 h 02 min 49 s
